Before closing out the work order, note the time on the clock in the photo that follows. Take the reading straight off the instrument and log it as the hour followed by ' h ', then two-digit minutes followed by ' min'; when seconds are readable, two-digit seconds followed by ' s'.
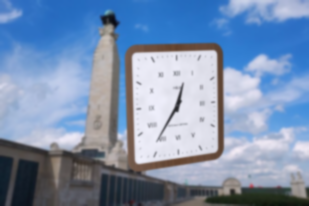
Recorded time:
12 h 36 min
